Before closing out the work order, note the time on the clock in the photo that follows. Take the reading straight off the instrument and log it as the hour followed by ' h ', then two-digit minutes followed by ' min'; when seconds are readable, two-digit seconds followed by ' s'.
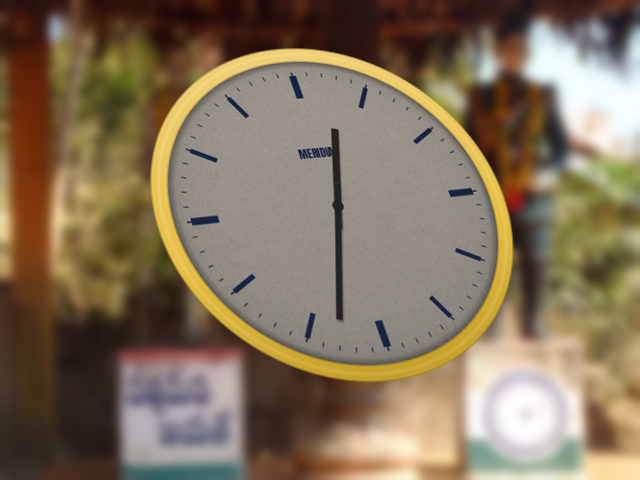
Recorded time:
12 h 33 min
